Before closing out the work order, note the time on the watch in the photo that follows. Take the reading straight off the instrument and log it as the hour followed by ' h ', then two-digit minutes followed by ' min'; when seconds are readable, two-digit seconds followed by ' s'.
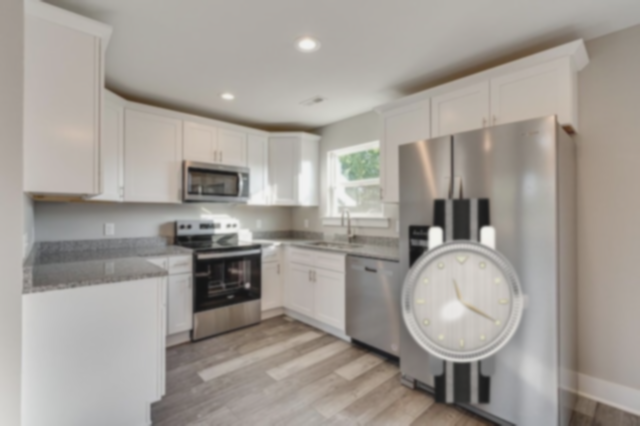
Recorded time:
11 h 20 min
